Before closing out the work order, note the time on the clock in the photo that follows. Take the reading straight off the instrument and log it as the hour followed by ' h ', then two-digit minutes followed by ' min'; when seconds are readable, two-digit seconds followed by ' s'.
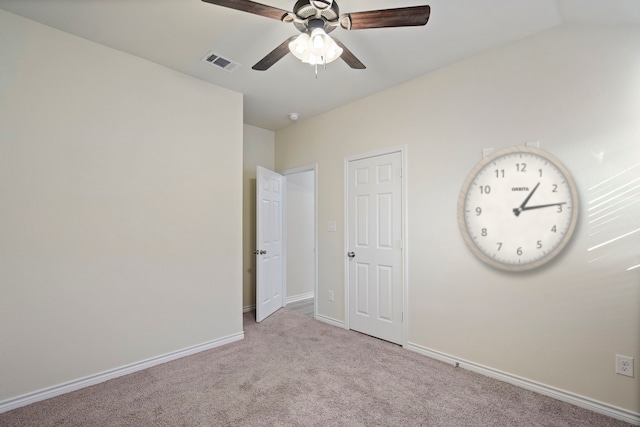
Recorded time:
1 h 14 min
